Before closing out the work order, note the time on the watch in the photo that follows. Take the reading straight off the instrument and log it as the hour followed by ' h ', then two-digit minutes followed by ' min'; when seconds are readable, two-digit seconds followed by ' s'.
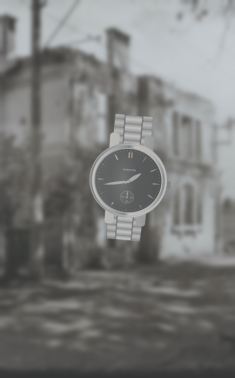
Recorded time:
1 h 43 min
